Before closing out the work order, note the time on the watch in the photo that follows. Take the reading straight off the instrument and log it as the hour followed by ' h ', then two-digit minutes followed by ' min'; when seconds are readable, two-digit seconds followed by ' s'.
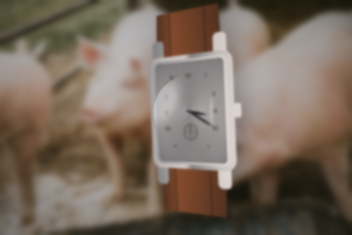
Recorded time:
3 h 20 min
